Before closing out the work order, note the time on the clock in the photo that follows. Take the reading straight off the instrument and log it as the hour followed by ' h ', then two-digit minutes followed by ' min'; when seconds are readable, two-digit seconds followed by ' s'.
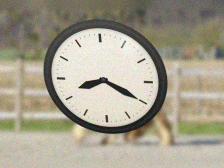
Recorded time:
8 h 20 min
